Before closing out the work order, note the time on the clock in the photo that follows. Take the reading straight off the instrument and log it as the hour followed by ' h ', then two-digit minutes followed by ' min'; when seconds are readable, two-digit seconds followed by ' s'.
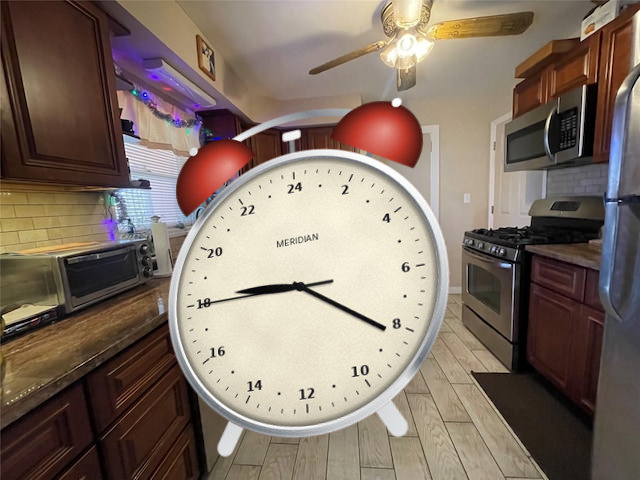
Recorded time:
18 h 20 min 45 s
